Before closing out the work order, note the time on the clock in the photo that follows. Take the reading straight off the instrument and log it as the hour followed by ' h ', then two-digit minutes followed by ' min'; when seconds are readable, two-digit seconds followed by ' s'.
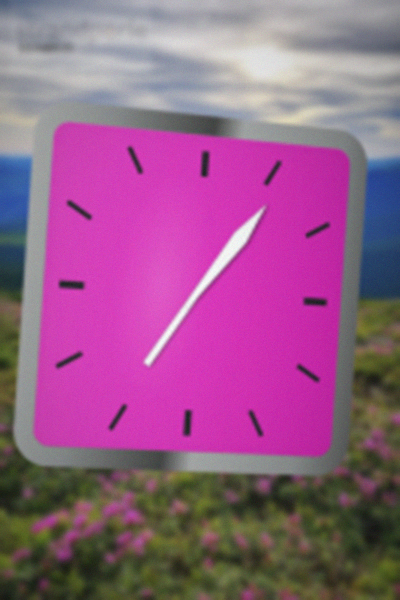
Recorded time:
7 h 06 min
